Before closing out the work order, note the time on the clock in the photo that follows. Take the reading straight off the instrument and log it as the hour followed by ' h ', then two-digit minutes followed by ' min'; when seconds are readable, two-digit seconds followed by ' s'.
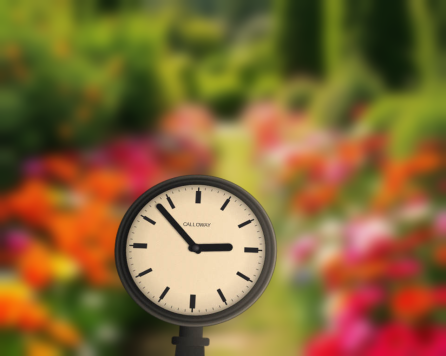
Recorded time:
2 h 53 min
